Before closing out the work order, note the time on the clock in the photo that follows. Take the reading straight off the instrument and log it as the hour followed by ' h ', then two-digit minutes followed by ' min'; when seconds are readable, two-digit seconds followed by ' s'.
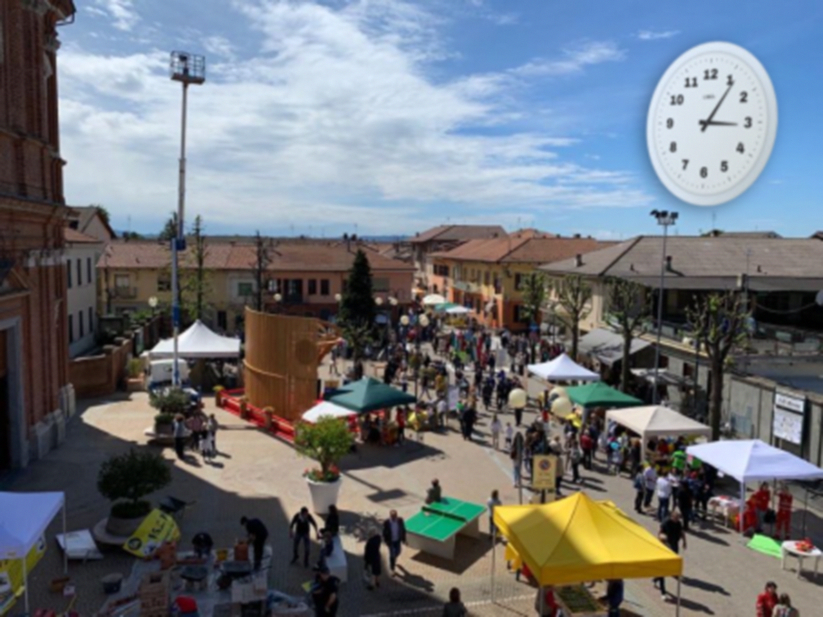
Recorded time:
3 h 06 min
